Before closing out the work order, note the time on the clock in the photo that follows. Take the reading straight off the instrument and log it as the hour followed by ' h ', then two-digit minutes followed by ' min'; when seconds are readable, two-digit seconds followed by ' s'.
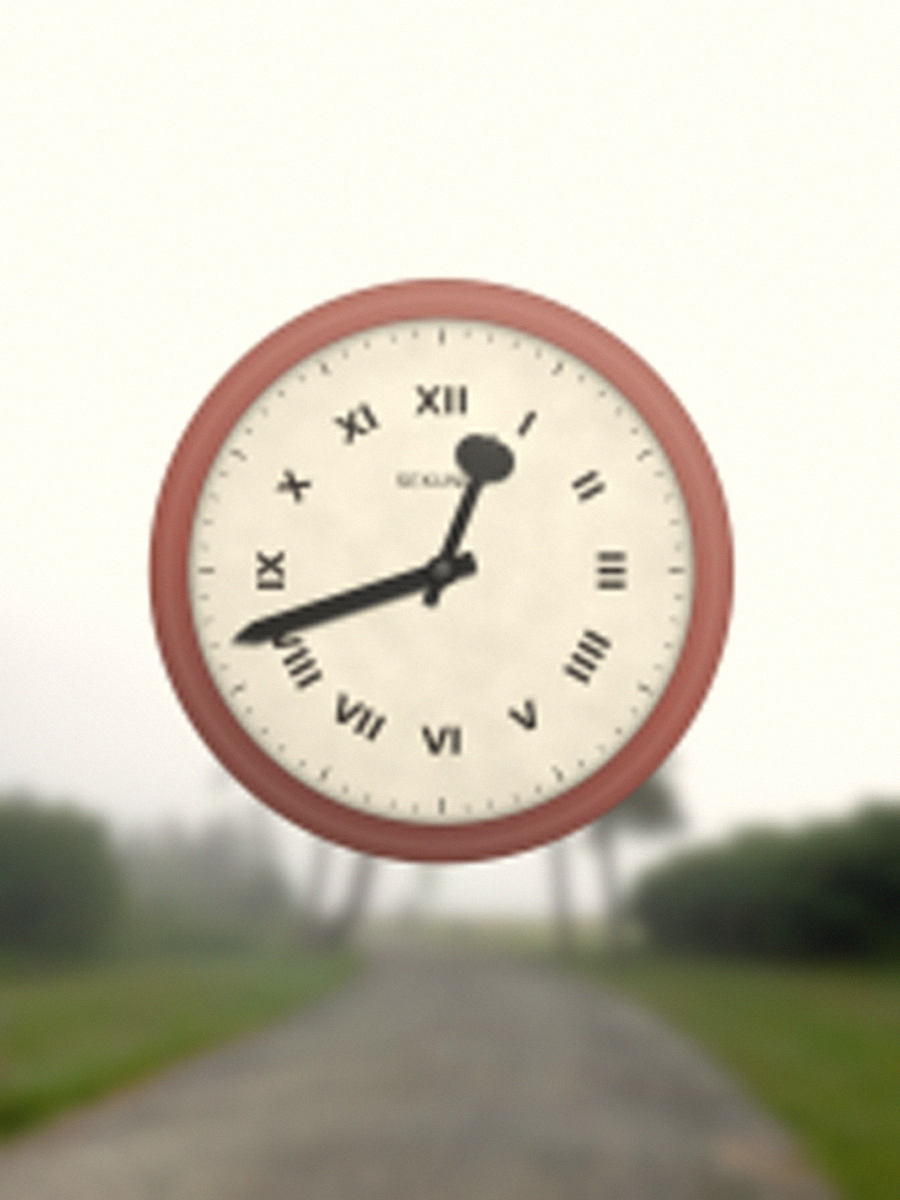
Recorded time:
12 h 42 min
